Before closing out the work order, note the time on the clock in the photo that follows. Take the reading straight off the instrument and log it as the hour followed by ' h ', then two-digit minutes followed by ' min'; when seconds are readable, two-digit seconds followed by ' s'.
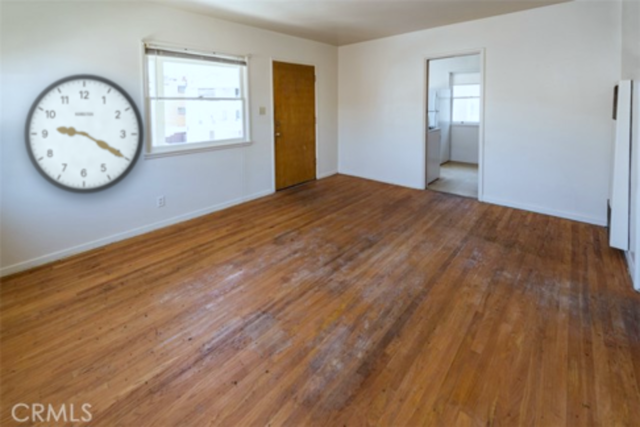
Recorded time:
9 h 20 min
